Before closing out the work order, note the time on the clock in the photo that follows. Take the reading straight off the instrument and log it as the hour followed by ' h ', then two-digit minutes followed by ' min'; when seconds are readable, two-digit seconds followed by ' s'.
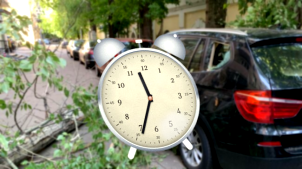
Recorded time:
11 h 34 min
